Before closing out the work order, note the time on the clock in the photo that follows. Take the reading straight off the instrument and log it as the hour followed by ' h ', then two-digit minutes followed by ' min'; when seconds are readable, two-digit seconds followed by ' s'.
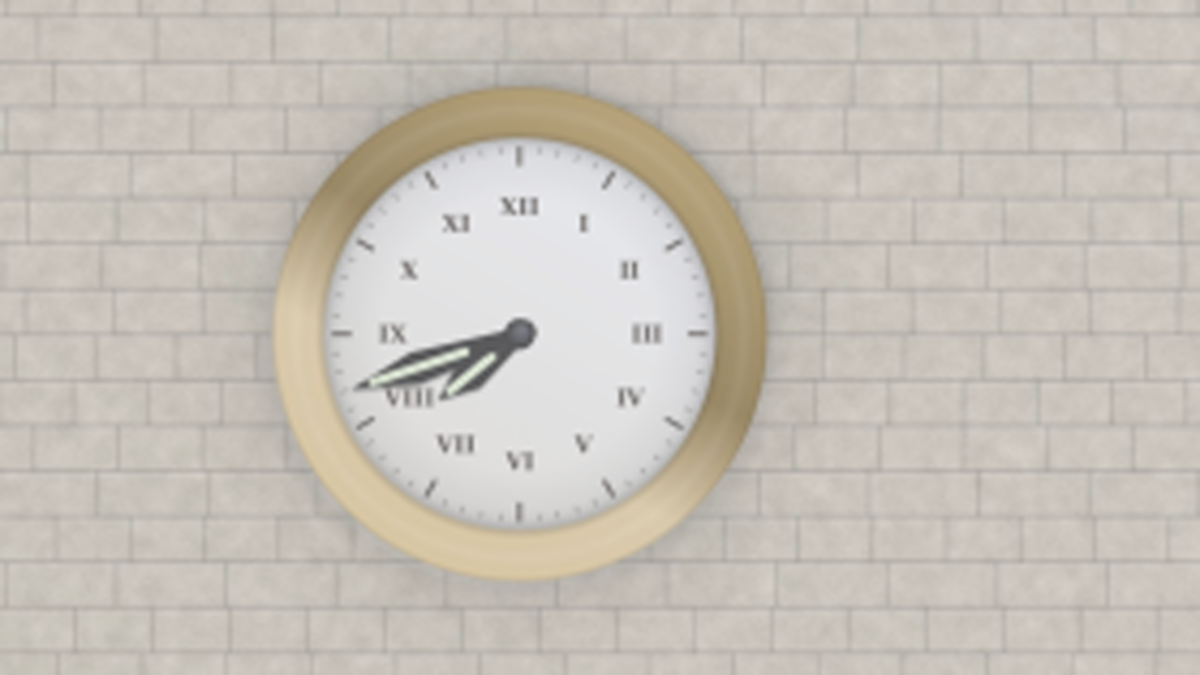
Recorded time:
7 h 42 min
